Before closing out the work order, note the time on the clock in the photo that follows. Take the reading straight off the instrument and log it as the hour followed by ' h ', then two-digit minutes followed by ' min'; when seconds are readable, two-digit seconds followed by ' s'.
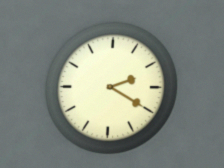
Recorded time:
2 h 20 min
